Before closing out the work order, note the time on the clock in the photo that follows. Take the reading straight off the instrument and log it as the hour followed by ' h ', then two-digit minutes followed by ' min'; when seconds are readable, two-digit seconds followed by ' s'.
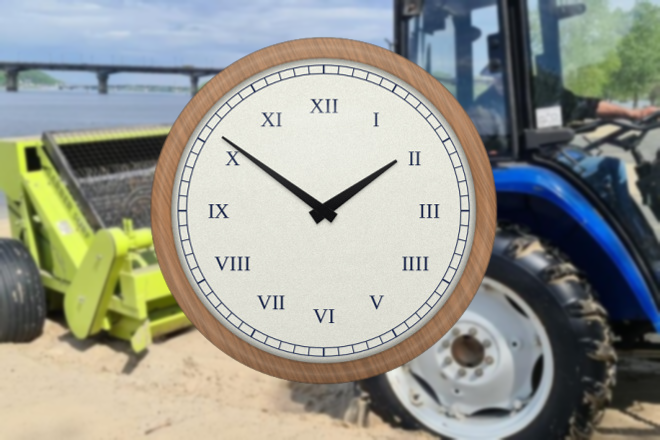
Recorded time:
1 h 51 min
